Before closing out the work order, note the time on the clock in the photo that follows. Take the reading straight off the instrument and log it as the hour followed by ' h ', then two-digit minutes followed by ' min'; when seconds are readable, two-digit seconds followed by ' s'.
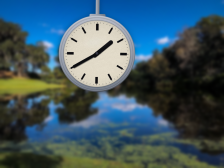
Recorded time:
1 h 40 min
